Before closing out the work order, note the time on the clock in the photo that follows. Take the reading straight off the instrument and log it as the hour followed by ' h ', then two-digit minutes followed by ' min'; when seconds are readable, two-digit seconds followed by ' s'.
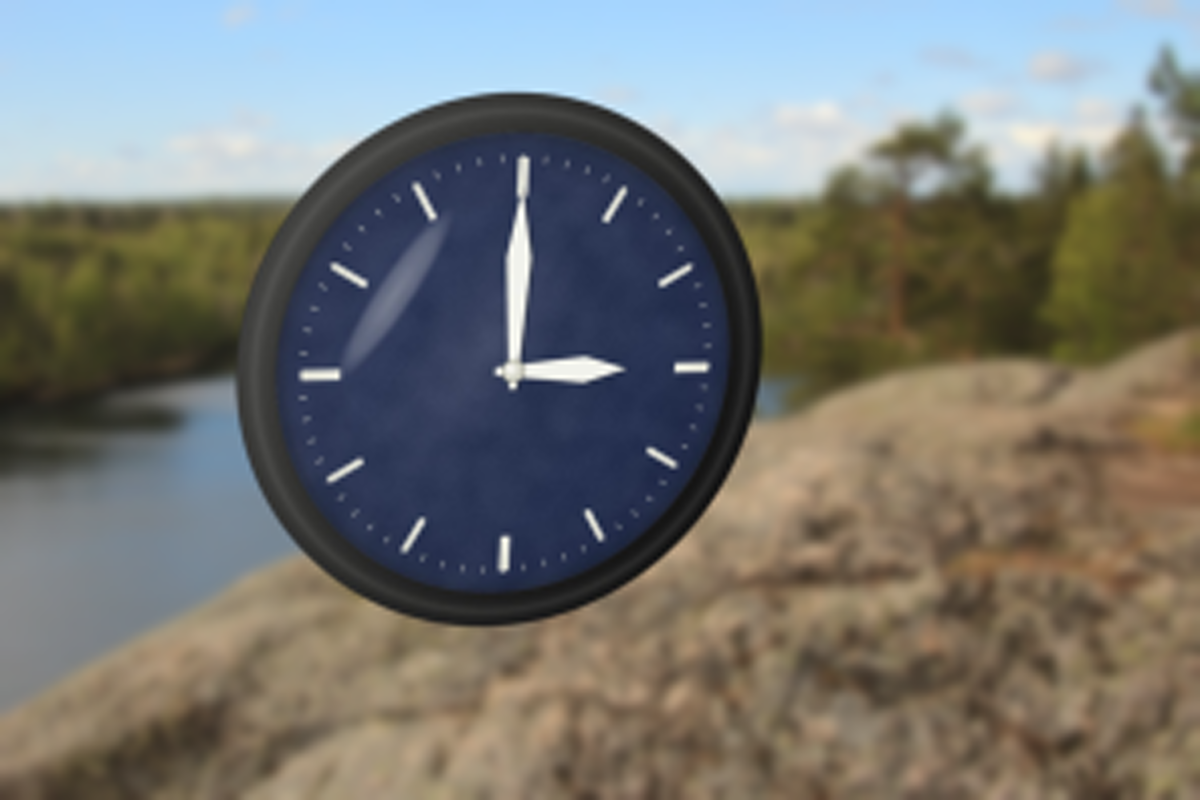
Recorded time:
3 h 00 min
